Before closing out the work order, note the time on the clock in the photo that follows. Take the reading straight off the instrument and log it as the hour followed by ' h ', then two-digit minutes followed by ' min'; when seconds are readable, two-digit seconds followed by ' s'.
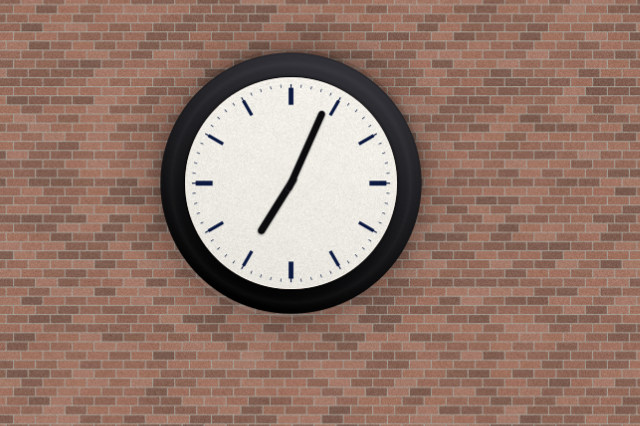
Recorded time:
7 h 04 min
